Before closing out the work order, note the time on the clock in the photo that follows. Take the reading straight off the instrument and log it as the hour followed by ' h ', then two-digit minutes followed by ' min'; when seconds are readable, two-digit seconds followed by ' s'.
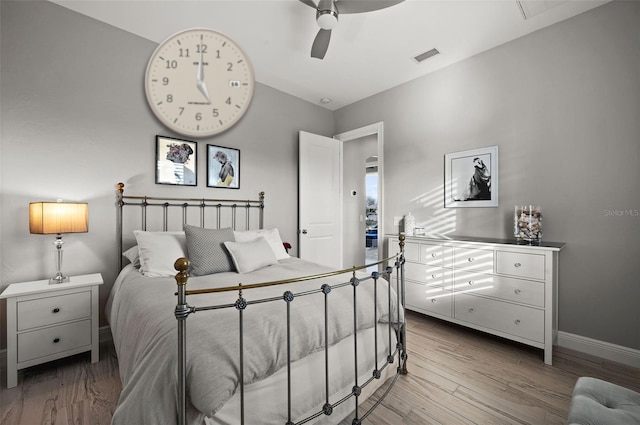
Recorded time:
5 h 00 min
